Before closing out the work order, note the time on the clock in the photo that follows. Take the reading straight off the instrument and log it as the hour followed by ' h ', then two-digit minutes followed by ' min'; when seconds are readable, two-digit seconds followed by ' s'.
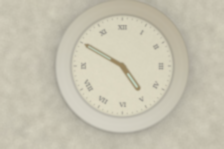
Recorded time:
4 h 50 min
